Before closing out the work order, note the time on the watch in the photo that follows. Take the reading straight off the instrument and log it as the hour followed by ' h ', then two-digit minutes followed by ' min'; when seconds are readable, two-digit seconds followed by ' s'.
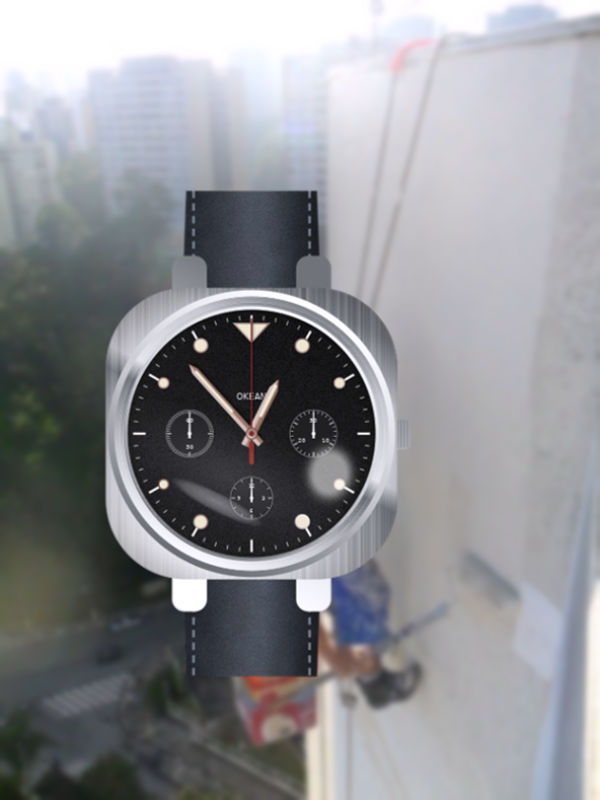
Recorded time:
12 h 53 min
